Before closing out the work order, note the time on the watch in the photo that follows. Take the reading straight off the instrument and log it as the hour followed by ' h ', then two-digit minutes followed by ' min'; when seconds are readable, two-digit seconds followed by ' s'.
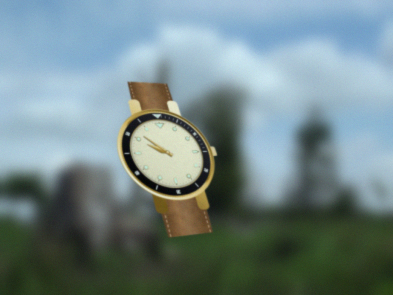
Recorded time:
9 h 52 min
